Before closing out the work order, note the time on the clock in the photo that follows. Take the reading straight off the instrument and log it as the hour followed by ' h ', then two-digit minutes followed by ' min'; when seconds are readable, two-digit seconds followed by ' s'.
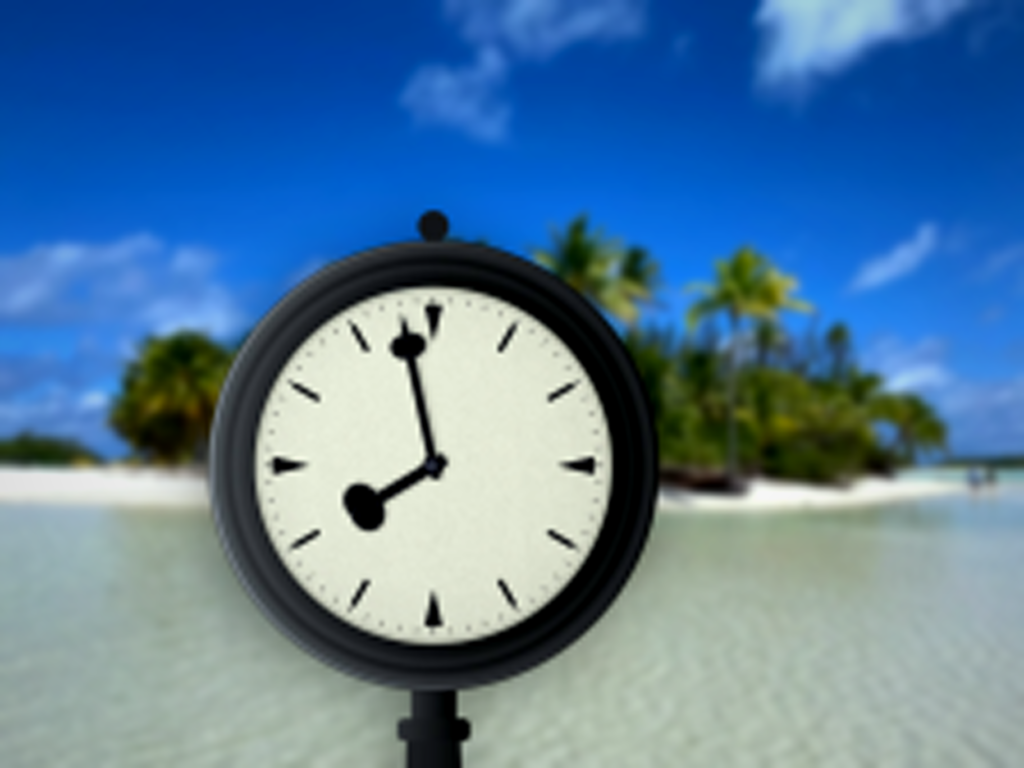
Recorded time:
7 h 58 min
